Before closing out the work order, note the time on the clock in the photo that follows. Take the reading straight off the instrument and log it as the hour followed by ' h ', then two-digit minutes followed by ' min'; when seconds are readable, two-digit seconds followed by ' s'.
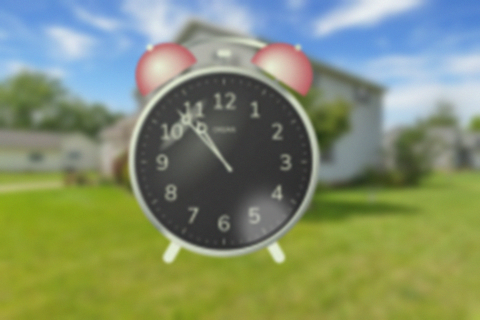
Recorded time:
10 h 53 min
